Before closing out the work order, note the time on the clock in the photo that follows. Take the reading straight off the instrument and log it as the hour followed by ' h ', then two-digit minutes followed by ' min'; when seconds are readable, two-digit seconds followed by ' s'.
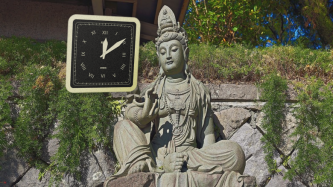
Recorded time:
12 h 09 min
